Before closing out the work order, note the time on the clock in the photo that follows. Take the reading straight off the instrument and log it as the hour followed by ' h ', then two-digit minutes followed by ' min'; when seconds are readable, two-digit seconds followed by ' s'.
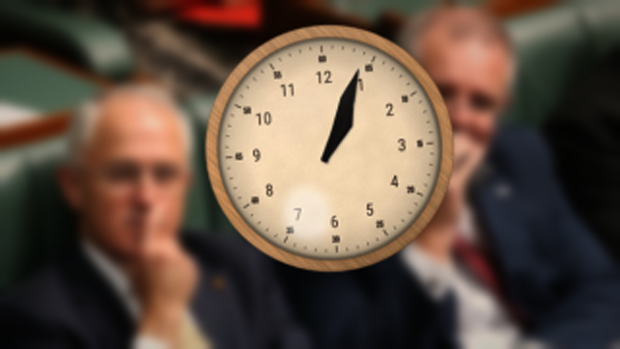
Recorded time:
1 h 04 min
